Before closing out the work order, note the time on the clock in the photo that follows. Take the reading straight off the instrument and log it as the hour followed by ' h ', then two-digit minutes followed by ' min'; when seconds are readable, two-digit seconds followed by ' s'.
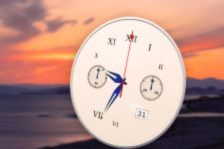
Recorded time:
9 h 34 min
